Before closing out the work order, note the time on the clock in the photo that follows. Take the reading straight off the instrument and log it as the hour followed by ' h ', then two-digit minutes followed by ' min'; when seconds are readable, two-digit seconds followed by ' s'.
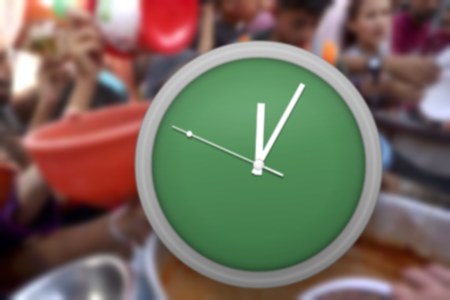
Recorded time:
12 h 04 min 49 s
